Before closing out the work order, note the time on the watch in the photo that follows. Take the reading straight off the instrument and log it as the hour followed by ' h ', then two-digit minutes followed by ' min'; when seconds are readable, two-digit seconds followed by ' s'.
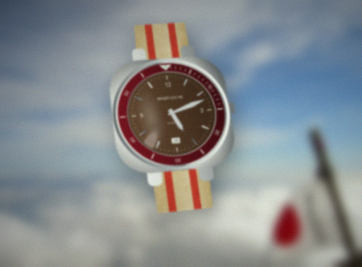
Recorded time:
5 h 12 min
